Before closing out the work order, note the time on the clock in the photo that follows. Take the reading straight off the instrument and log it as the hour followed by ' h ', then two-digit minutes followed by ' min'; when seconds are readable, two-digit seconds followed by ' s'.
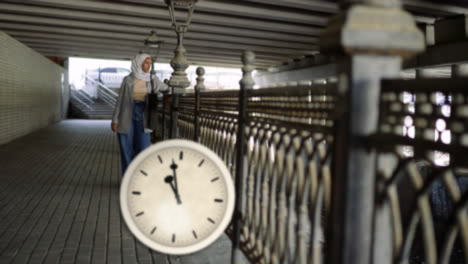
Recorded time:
10 h 58 min
